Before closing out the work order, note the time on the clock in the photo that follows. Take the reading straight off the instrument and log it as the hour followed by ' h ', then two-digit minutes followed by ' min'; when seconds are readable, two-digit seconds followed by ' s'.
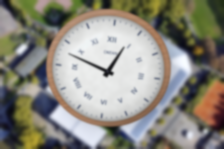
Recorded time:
12 h 48 min
